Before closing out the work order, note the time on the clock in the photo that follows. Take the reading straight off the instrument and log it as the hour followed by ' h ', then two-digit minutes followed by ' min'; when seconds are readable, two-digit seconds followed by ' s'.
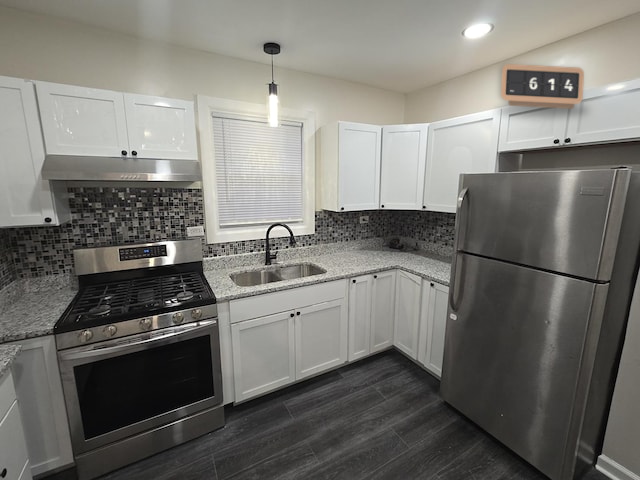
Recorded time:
6 h 14 min
